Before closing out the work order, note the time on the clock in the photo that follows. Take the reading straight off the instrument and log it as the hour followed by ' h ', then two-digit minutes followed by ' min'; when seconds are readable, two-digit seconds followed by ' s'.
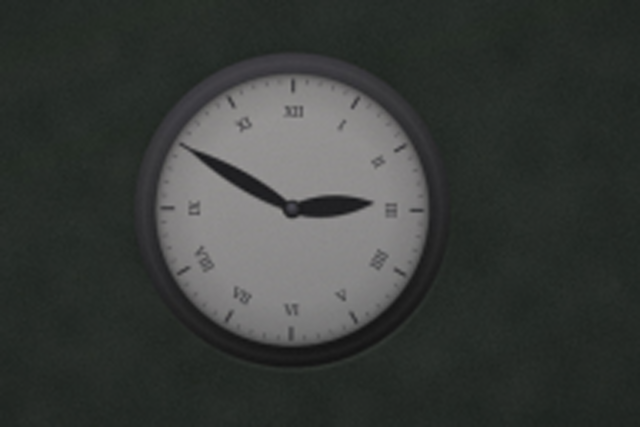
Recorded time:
2 h 50 min
